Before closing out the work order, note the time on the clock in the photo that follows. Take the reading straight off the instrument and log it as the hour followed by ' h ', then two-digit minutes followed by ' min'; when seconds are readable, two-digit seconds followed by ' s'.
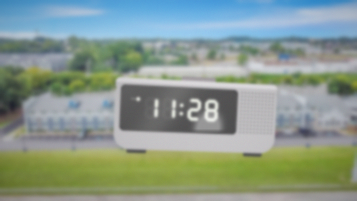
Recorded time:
11 h 28 min
